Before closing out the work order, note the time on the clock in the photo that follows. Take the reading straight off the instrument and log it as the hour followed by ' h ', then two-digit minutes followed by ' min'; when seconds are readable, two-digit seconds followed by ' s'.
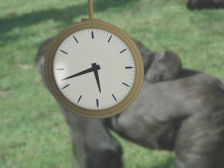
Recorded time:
5 h 42 min
